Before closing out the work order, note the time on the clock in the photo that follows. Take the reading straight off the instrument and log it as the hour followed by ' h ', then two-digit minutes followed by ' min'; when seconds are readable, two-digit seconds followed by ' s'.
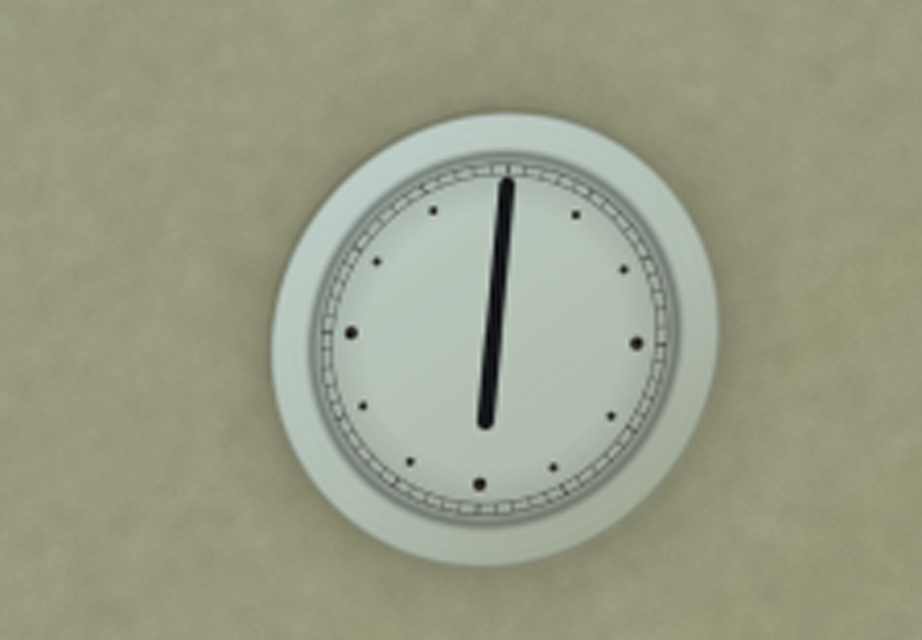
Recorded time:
6 h 00 min
